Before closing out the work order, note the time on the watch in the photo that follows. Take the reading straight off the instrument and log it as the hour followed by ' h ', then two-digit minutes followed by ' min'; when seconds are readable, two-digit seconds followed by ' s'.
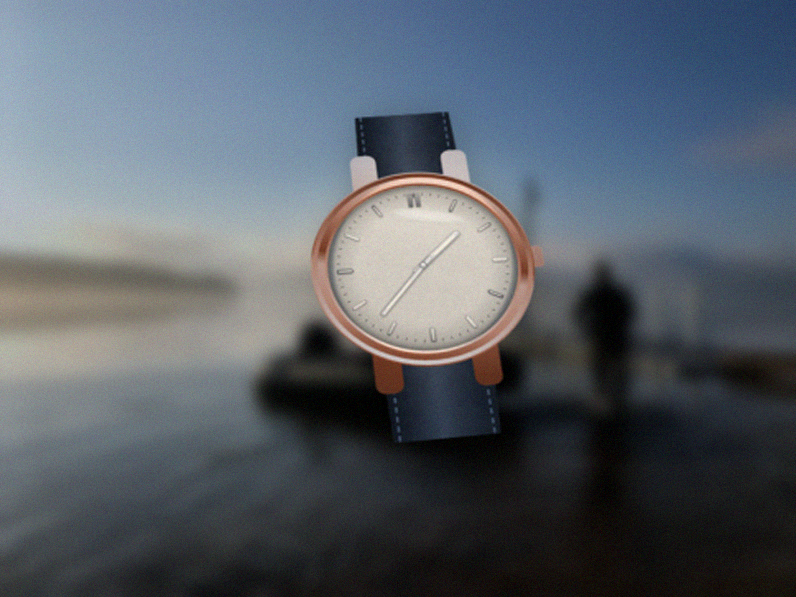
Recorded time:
1 h 37 min
